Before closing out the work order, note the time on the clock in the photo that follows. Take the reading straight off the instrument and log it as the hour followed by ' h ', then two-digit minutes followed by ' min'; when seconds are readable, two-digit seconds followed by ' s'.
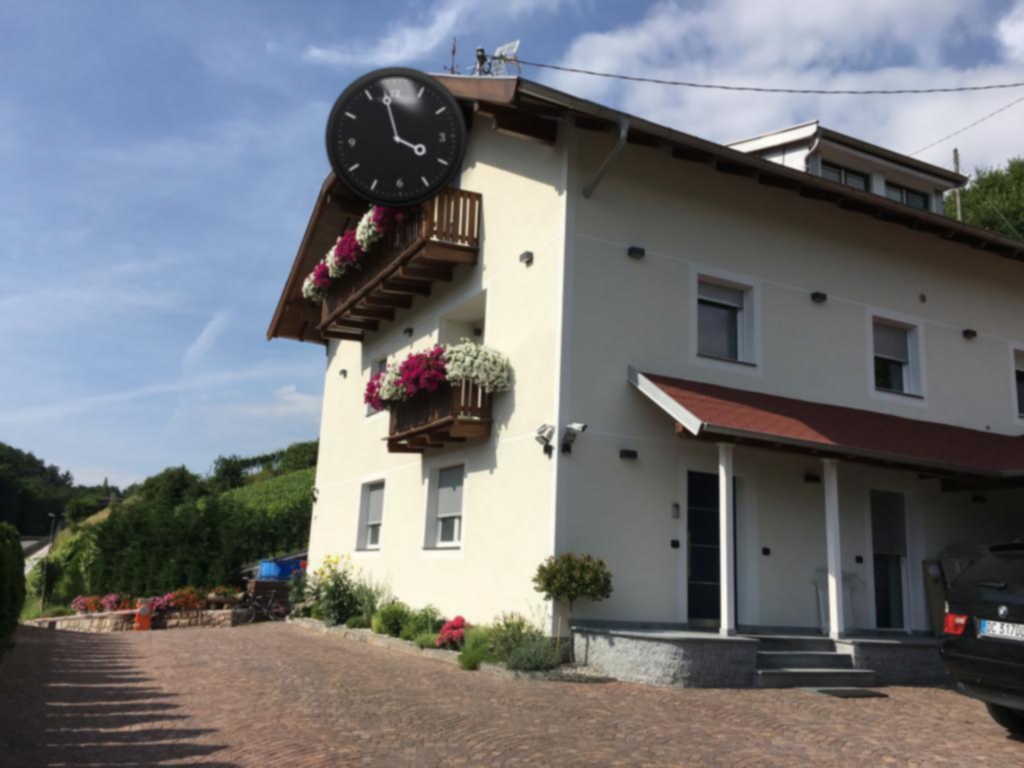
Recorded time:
3 h 58 min
